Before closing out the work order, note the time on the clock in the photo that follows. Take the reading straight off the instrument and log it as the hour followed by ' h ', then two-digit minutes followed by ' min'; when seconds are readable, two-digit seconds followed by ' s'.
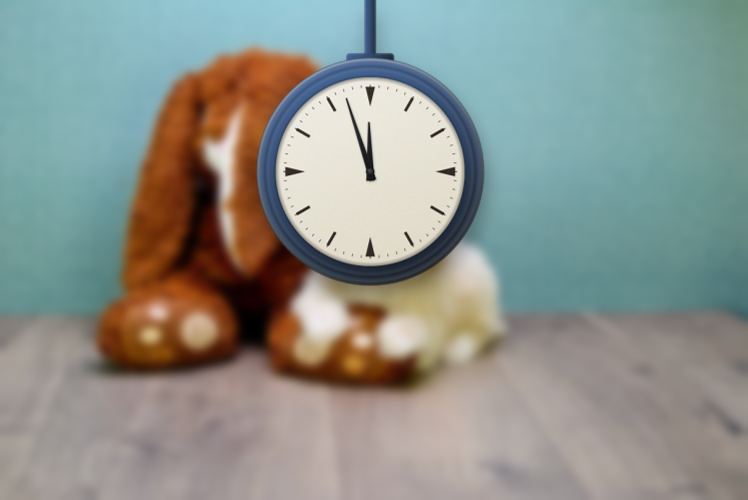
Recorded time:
11 h 57 min
